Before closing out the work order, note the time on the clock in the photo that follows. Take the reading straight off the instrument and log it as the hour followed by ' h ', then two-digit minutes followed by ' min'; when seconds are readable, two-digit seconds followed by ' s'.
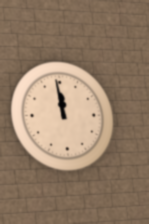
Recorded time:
11 h 59 min
